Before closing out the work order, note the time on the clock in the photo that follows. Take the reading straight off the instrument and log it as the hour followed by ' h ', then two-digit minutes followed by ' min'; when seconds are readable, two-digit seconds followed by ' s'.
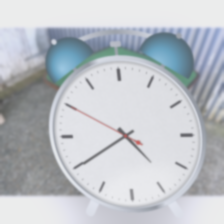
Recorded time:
4 h 39 min 50 s
